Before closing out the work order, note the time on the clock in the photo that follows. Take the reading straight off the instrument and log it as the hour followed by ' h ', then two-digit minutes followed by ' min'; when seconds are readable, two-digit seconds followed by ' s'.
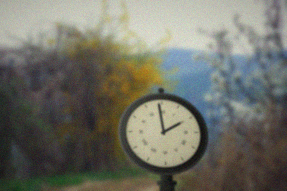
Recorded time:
1 h 59 min
